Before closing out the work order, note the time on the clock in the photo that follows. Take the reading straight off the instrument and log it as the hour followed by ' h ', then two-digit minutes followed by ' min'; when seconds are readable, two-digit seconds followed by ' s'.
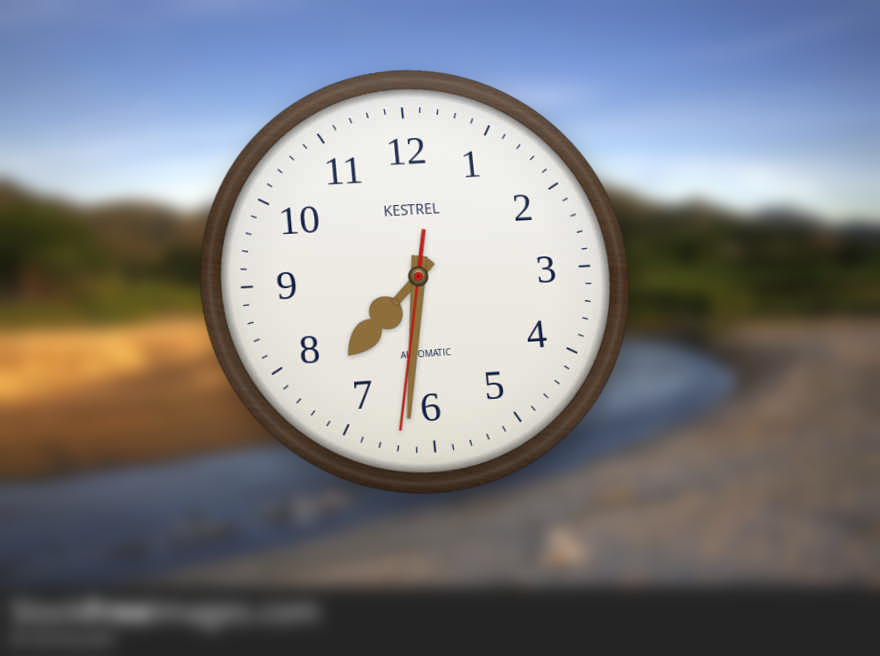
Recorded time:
7 h 31 min 32 s
